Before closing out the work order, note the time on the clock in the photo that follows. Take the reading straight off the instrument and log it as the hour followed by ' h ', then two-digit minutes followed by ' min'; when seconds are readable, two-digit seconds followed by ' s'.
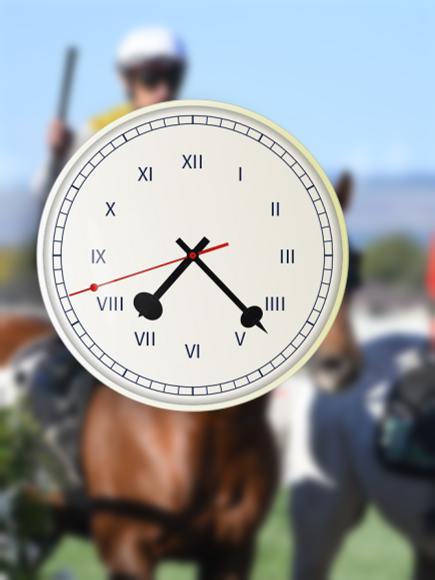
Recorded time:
7 h 22 min 42 s
